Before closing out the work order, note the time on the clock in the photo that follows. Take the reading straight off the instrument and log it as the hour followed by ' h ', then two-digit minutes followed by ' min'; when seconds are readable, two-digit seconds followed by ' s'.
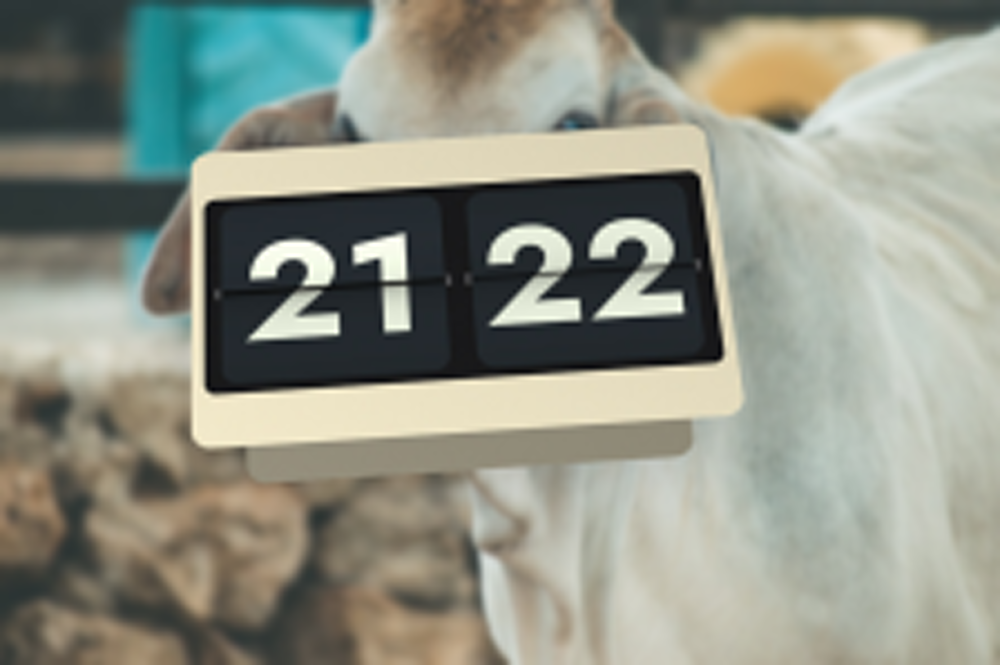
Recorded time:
21 h 22 min
